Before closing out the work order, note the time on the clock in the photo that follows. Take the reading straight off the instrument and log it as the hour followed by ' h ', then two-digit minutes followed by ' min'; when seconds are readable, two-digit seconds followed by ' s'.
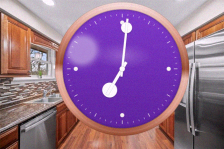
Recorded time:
7 h 01 min
